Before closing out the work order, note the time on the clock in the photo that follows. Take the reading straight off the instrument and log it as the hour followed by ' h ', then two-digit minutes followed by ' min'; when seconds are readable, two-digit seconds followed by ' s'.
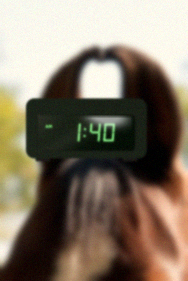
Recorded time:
1 h 40 min
